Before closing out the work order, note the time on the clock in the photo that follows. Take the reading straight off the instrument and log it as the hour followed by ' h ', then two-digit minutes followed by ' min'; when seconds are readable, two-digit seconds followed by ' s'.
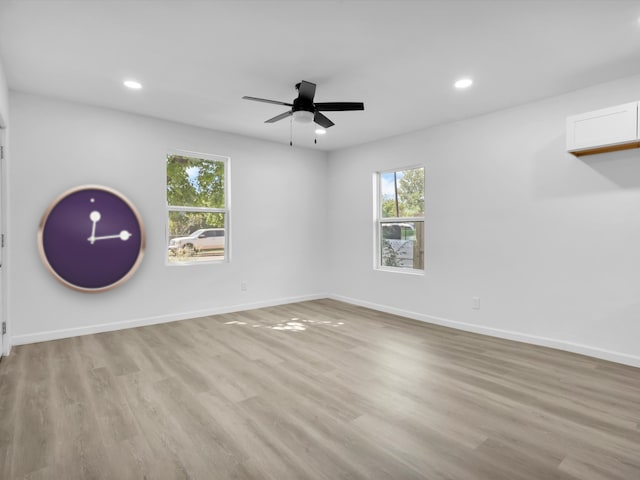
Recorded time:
12 h 14 min
